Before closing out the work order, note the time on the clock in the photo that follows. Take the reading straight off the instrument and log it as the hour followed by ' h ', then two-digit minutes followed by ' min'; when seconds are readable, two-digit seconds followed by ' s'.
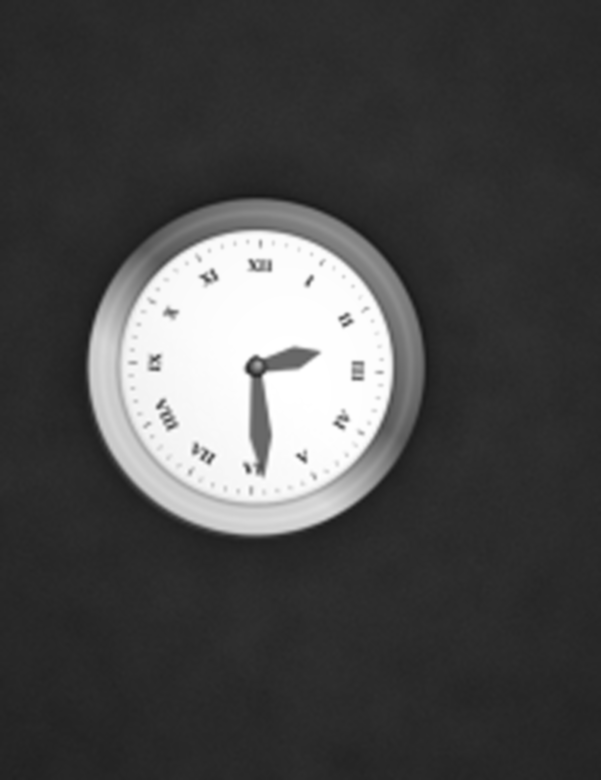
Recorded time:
2 h 29 min
